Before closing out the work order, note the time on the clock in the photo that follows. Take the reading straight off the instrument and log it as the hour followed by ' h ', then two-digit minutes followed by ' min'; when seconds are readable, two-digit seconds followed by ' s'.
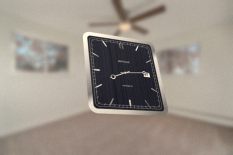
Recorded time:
8 h 14 min
